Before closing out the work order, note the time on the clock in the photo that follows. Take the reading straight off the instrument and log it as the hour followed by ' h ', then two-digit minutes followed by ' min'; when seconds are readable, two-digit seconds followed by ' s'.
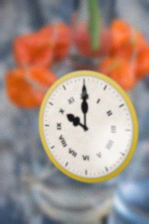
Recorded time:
10 h 00 min
